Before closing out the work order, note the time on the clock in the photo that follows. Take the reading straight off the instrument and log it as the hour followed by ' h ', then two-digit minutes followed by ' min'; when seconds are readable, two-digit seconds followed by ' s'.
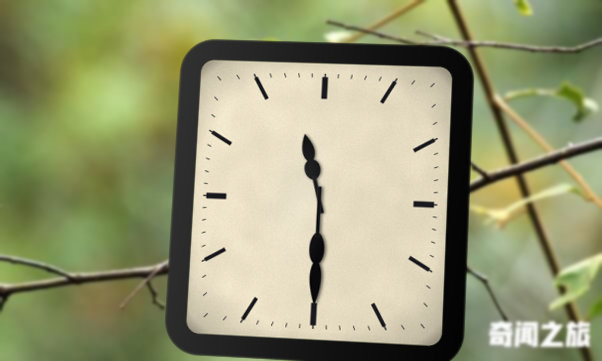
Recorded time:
11 h 30 min
